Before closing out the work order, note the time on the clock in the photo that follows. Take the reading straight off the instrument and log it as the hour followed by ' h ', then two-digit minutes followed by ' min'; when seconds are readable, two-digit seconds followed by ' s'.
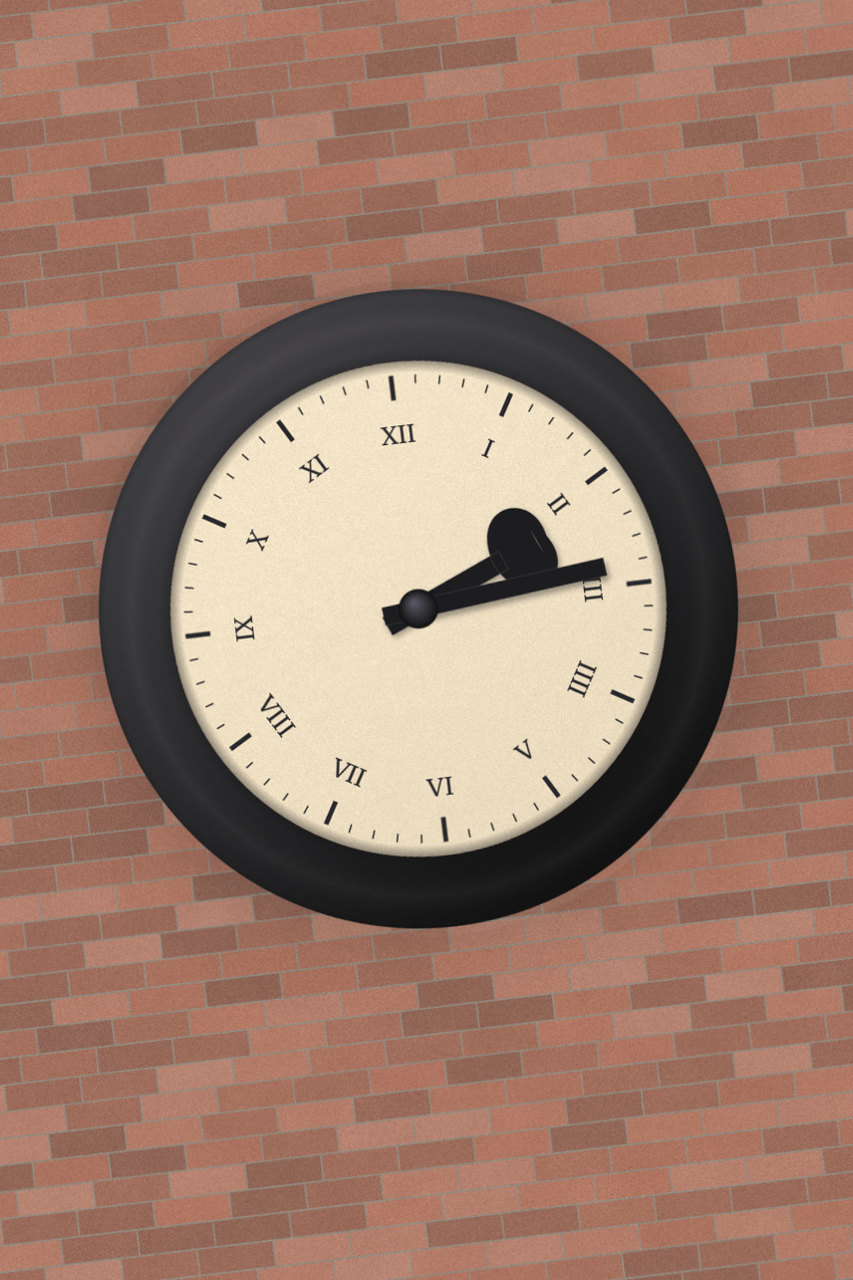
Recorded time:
2 h 14 min
